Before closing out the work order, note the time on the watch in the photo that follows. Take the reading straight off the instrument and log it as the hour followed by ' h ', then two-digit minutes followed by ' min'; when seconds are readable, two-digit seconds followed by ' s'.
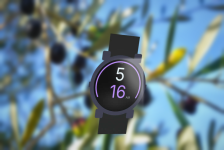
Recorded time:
5 h 16 min
